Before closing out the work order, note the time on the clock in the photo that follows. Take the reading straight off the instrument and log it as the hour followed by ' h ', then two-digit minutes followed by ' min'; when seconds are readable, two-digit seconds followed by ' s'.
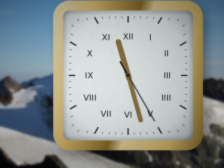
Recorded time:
11 h 27 min 25 s
